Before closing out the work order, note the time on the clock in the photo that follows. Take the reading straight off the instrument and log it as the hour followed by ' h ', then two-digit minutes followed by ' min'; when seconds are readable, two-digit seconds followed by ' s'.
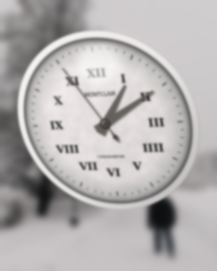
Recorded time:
1 h 09 min 55 s
